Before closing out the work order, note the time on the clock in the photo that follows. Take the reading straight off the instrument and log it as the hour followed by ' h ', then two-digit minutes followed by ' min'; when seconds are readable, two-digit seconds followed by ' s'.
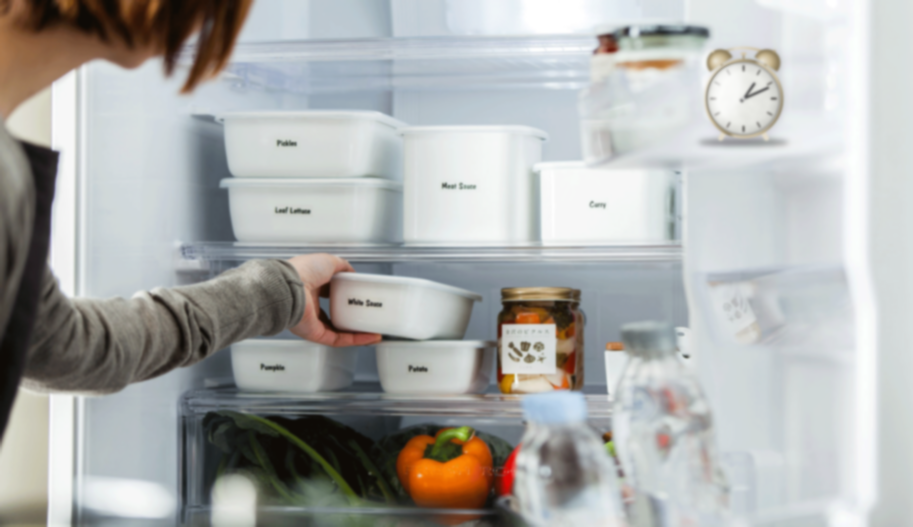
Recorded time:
1 h 11 min
